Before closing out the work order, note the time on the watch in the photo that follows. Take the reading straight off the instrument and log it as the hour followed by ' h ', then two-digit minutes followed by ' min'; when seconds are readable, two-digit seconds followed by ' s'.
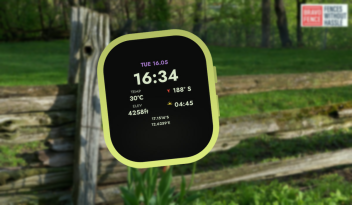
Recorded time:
16 h 34 min
